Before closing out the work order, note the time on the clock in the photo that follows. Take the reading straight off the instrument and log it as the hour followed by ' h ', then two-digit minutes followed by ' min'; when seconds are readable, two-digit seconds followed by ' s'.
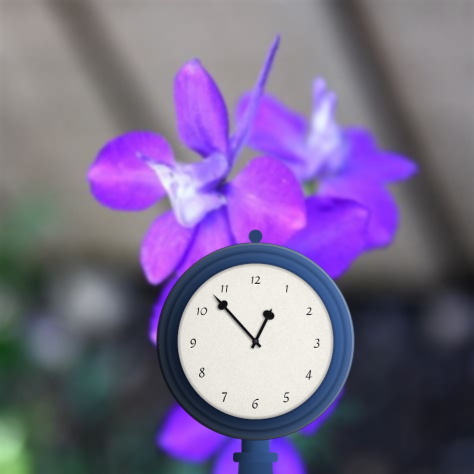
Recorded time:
12 h 53 min
